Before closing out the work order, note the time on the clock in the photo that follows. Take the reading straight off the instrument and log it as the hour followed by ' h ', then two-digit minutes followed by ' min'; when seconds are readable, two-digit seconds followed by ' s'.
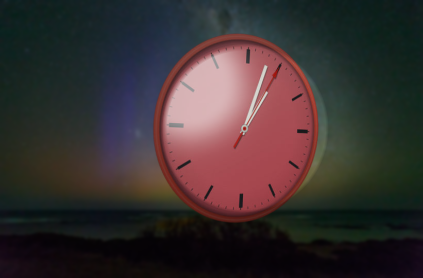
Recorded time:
1 h 03 min 05 s
